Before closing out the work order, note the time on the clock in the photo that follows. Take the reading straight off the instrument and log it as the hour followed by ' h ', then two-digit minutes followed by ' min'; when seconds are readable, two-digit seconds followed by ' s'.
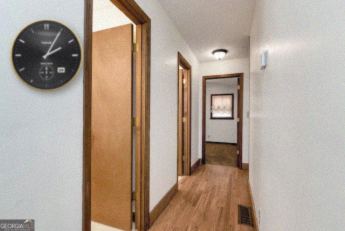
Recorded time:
2 h 05 min
